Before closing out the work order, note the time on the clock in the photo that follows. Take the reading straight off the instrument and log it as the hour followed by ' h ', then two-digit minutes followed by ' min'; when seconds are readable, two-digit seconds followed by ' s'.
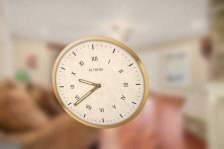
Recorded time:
9 h 39 min
